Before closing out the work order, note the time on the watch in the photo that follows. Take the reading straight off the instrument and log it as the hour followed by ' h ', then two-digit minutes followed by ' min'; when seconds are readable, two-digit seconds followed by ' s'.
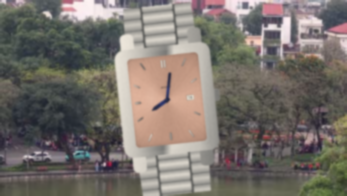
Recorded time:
8 h 02 min
